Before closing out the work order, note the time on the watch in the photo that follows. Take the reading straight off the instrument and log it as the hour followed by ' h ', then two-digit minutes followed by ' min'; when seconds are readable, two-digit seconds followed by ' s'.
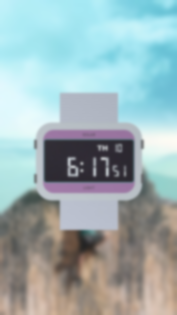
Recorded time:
6 h 17 min
